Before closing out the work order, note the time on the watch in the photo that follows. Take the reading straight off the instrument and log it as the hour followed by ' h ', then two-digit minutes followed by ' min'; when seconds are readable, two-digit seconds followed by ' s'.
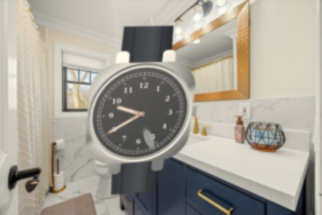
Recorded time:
9 h 40 min
